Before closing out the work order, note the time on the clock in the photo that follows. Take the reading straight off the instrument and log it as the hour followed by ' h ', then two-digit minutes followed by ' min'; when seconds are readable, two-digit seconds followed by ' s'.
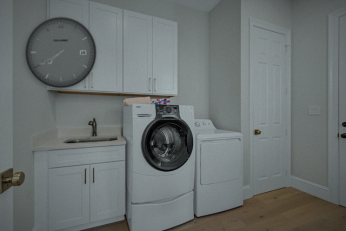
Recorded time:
7 h 40 min
